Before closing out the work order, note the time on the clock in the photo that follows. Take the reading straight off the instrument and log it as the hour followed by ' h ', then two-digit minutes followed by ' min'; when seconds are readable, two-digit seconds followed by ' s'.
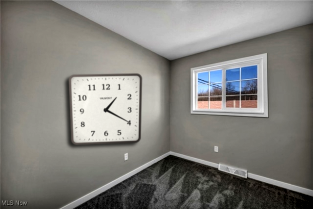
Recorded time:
1 h 20 min
